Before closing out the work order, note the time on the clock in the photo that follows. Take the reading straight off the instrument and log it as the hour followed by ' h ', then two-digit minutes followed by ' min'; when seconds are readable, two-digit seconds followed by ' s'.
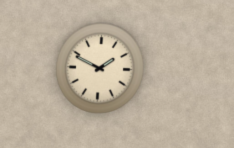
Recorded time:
1 h 49 min
